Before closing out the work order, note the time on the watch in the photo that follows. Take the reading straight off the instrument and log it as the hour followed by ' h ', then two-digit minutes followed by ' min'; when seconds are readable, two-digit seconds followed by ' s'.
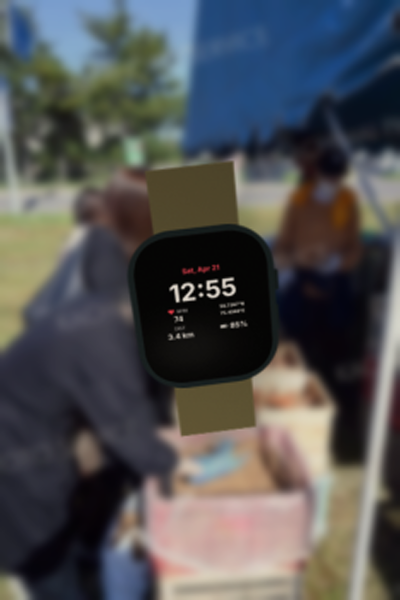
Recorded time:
12 h 55 min
